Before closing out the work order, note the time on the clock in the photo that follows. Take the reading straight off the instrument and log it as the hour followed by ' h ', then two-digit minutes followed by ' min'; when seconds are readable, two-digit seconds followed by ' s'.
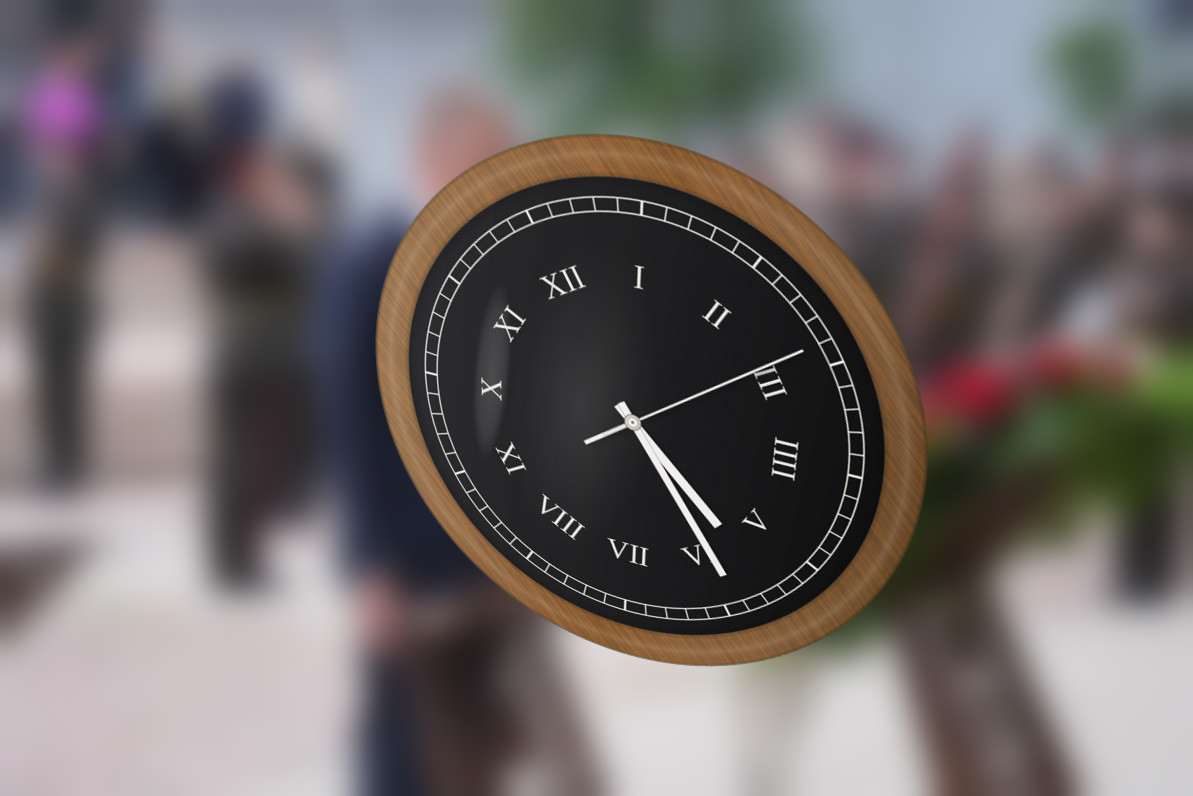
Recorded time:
5 h 29 min 14 s
